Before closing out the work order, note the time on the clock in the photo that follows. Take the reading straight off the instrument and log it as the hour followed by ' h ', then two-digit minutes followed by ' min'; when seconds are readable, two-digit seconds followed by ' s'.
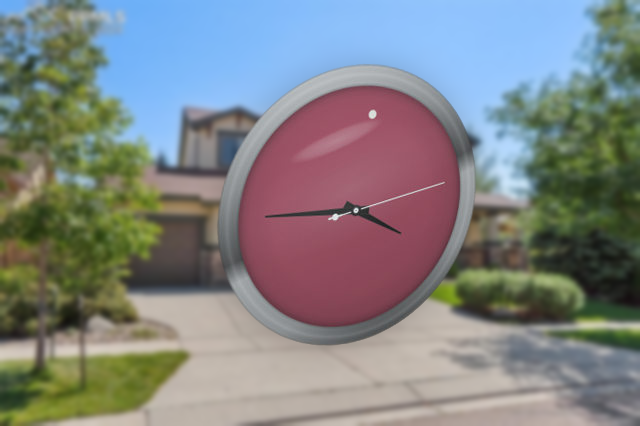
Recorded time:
3 h 44 min 12 s
